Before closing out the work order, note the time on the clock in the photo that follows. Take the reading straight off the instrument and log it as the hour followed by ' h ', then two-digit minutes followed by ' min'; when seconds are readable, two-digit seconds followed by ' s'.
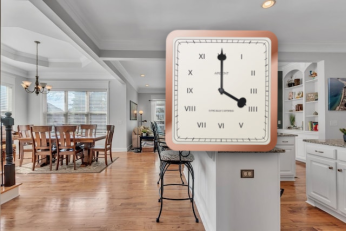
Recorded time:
4 h 00 min
